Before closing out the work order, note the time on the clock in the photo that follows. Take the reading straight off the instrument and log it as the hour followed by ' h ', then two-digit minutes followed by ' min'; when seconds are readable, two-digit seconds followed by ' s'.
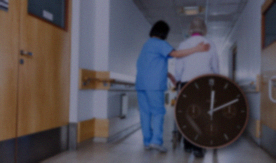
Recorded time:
12 h 11 min
